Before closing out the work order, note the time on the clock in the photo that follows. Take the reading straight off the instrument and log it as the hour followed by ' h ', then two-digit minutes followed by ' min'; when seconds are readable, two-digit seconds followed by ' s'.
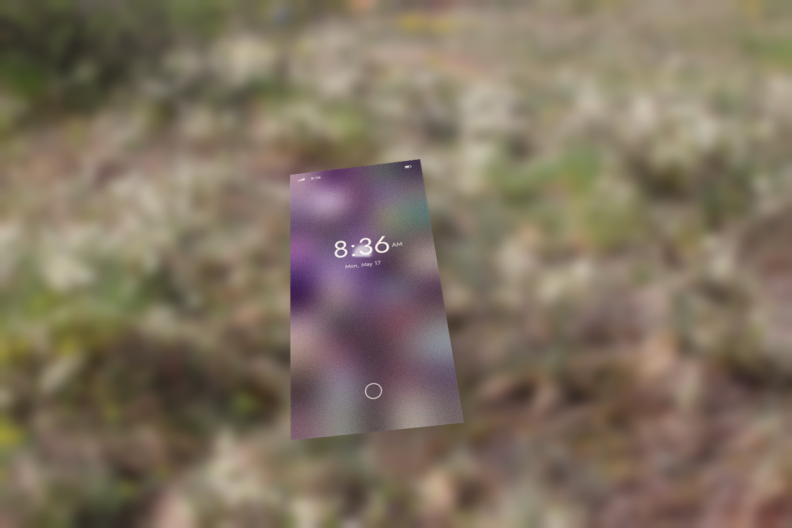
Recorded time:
8 h 36 min
